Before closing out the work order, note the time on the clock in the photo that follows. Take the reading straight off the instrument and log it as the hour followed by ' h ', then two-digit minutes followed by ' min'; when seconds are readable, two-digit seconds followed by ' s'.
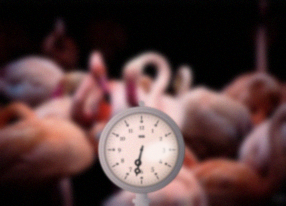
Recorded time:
6 h 32 min
